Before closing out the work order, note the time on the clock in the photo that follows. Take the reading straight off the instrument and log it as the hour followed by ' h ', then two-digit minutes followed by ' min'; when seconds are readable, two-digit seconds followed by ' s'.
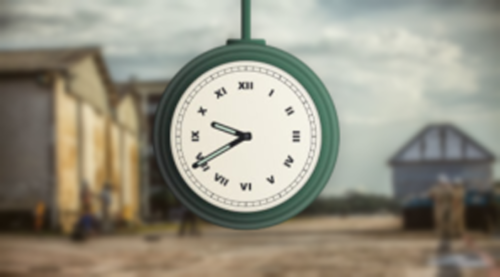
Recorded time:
9 h 40 min
